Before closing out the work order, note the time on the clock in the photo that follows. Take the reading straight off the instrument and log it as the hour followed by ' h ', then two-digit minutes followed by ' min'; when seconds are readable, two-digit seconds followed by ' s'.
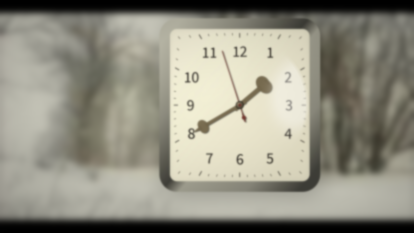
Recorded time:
1 h 39 min 57 s
